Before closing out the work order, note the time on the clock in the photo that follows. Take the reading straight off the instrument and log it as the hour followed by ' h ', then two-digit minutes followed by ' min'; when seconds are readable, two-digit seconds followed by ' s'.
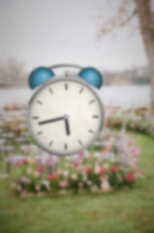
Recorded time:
5 h 43 min
